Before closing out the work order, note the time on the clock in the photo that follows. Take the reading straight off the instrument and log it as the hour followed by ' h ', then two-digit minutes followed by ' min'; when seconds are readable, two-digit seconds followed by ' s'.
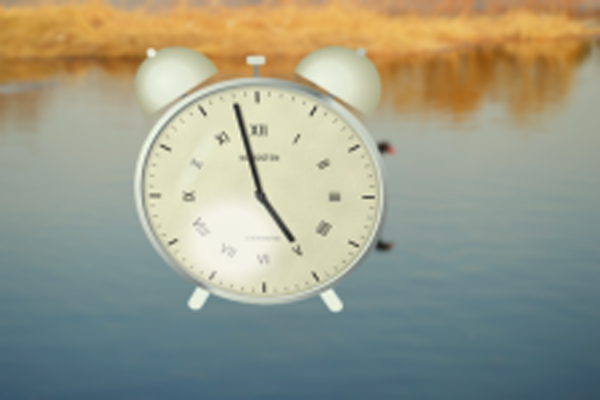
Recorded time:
4 h 58 min
